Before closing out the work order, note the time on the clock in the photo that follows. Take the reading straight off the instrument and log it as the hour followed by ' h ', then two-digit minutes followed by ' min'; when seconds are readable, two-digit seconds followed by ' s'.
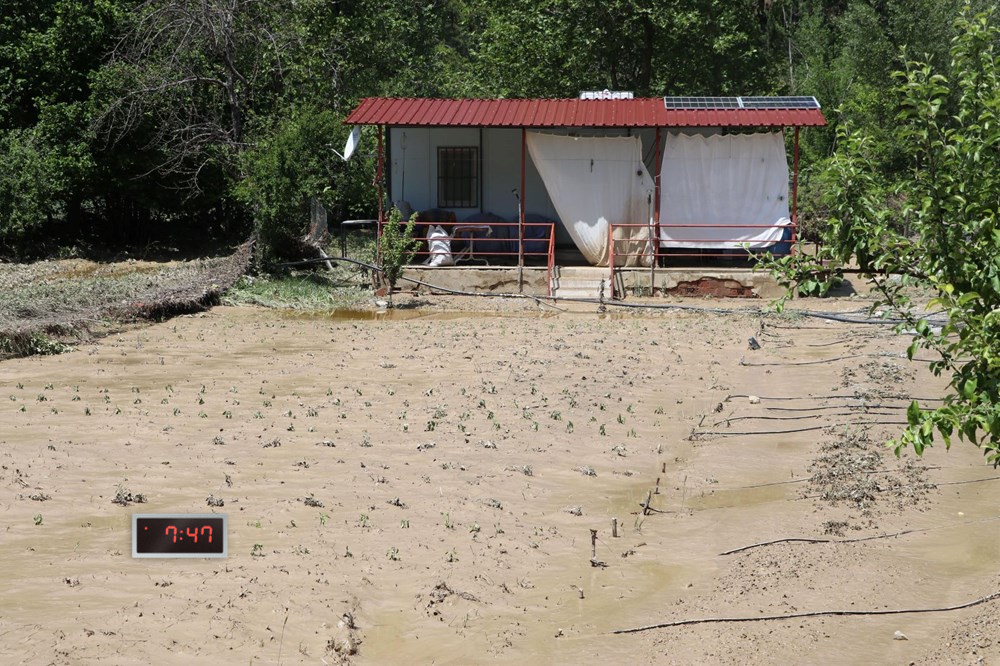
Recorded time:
7 h 47 min
